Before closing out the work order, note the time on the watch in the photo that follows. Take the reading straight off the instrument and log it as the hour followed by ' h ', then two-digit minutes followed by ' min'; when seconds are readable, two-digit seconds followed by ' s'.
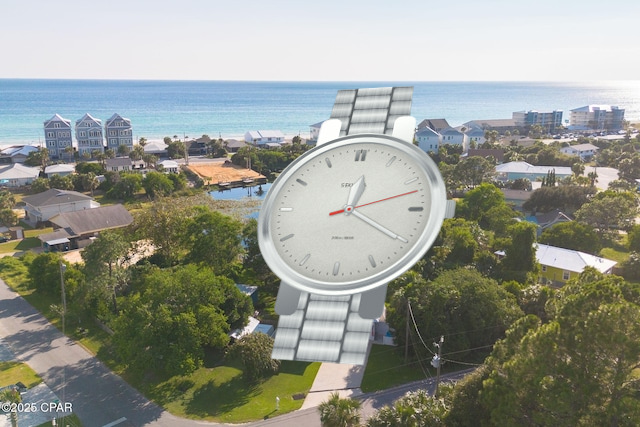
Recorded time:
12 h 20 min 12 s
